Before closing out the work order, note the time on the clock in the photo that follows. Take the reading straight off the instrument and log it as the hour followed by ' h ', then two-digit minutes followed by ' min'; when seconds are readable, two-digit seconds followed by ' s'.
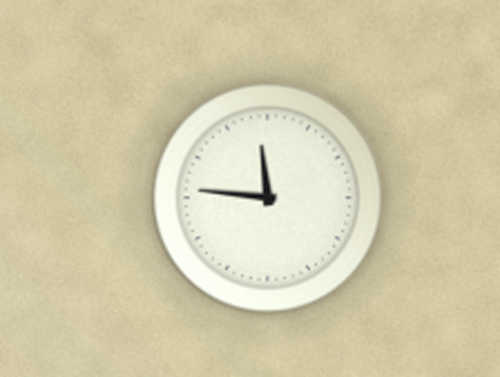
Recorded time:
11 h 46 min
